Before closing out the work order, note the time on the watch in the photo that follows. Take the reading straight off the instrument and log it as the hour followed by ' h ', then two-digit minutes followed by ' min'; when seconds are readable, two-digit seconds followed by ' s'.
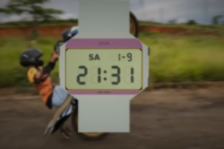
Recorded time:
21 h 31 min
